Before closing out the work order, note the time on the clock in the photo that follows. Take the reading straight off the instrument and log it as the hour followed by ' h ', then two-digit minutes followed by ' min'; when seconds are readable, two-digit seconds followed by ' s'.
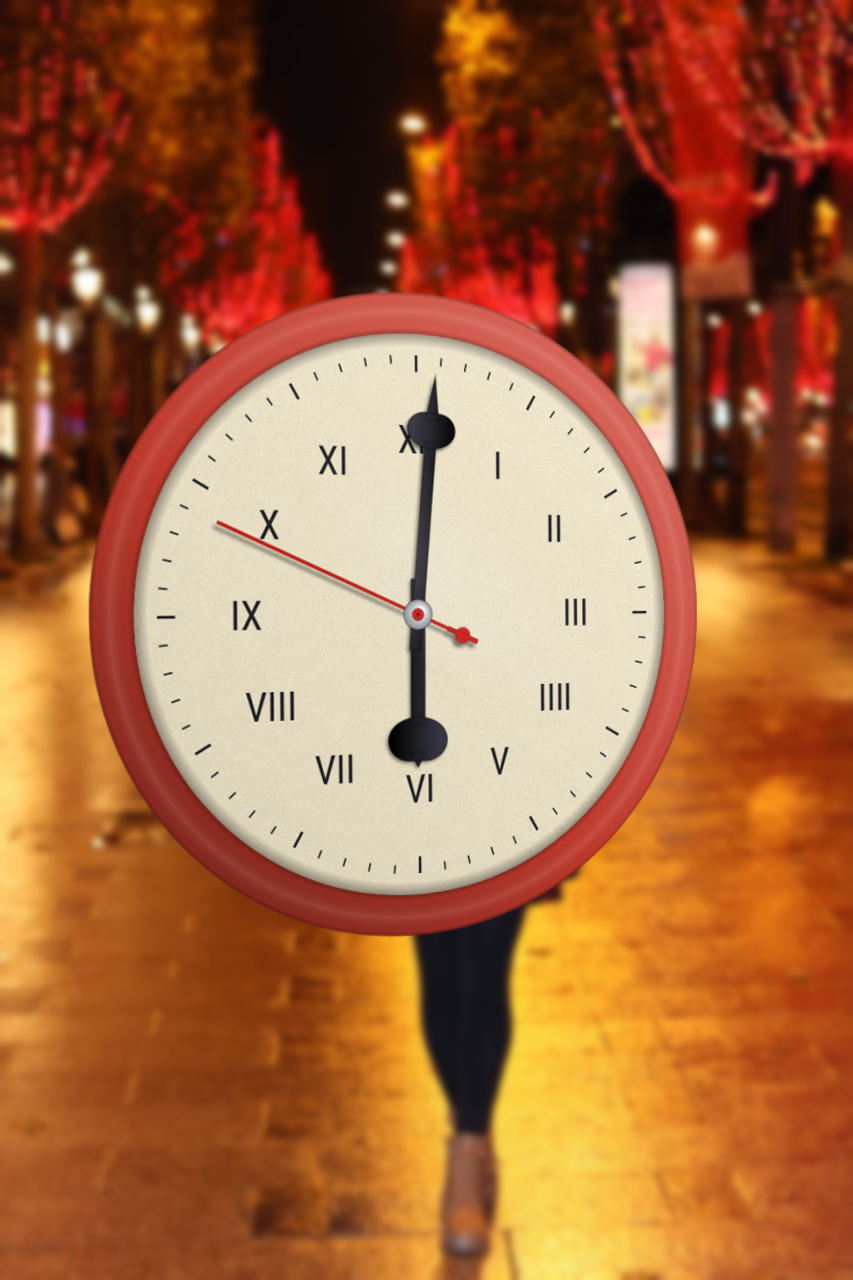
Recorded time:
6 h 00 min 49 s
